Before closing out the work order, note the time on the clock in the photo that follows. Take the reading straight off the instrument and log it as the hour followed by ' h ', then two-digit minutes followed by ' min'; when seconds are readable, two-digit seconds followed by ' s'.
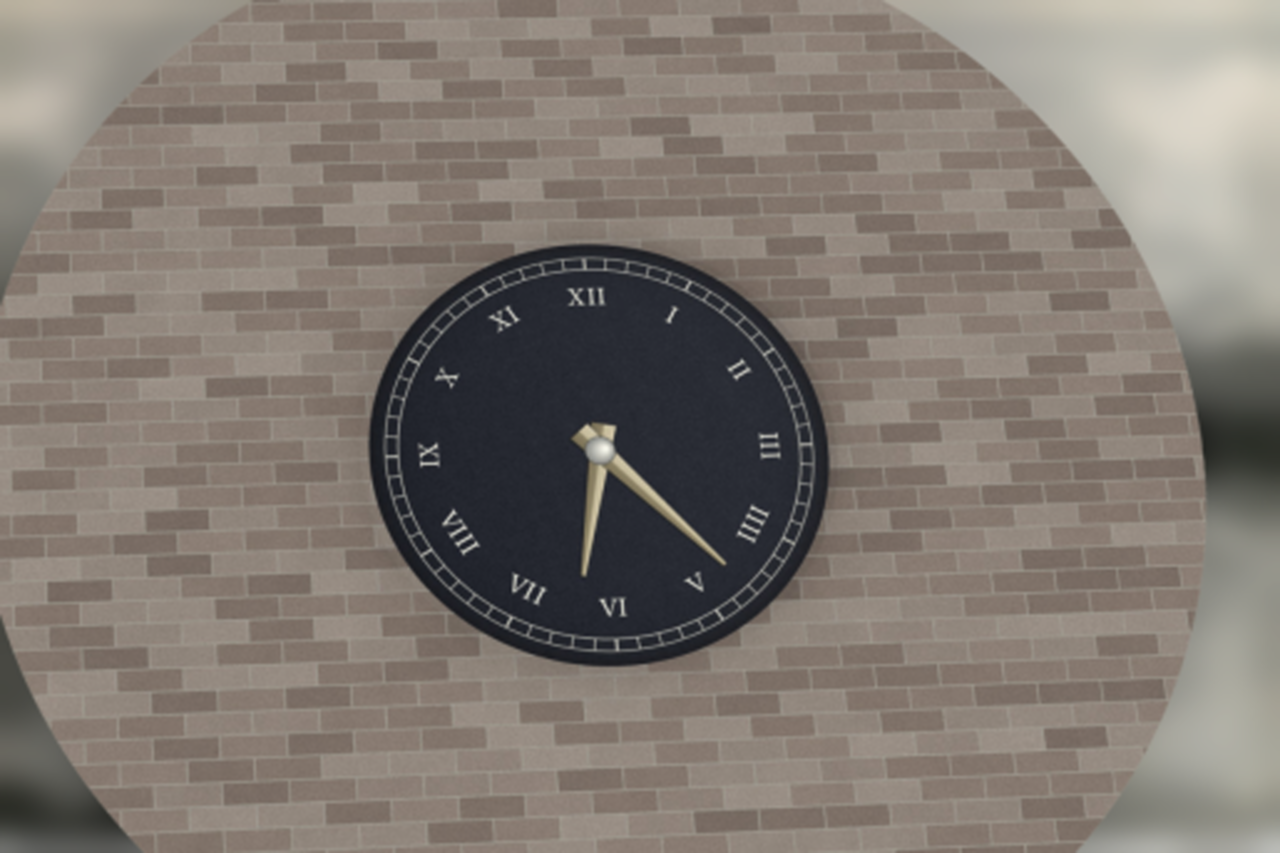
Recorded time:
6 h 23 min
